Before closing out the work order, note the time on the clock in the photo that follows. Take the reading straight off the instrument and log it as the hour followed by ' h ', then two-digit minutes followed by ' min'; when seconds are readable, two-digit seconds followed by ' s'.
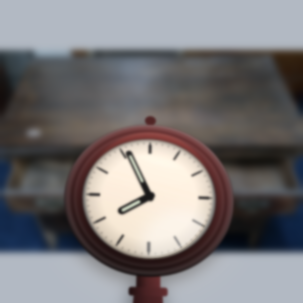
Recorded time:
7 h 56 min
